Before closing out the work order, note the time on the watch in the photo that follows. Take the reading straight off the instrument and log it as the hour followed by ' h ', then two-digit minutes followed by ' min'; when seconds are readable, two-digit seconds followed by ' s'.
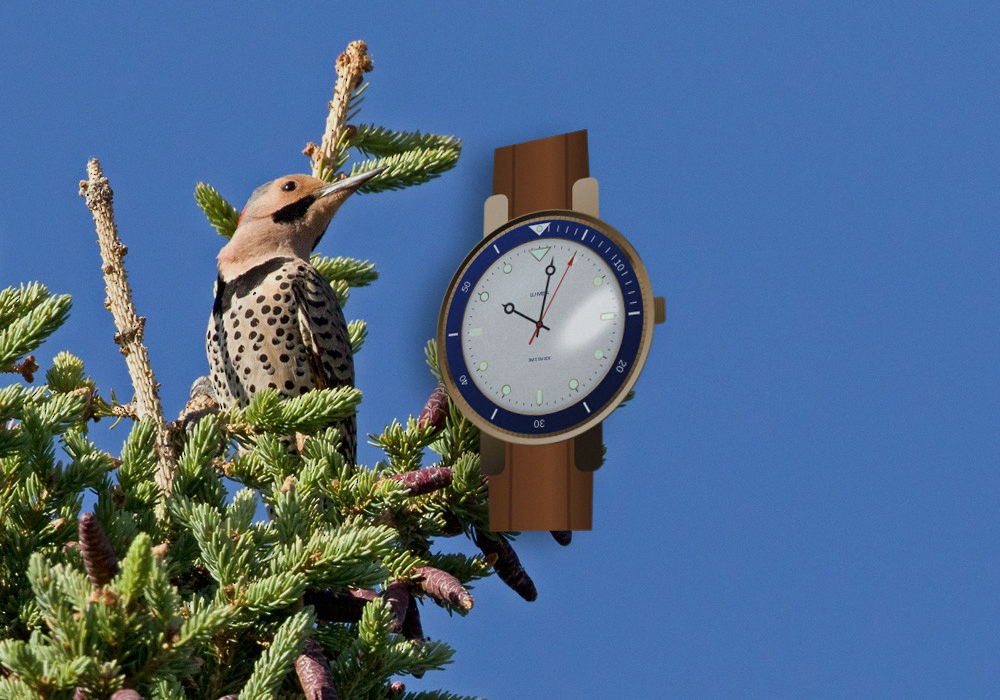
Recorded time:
10 h 02 min 05 s
